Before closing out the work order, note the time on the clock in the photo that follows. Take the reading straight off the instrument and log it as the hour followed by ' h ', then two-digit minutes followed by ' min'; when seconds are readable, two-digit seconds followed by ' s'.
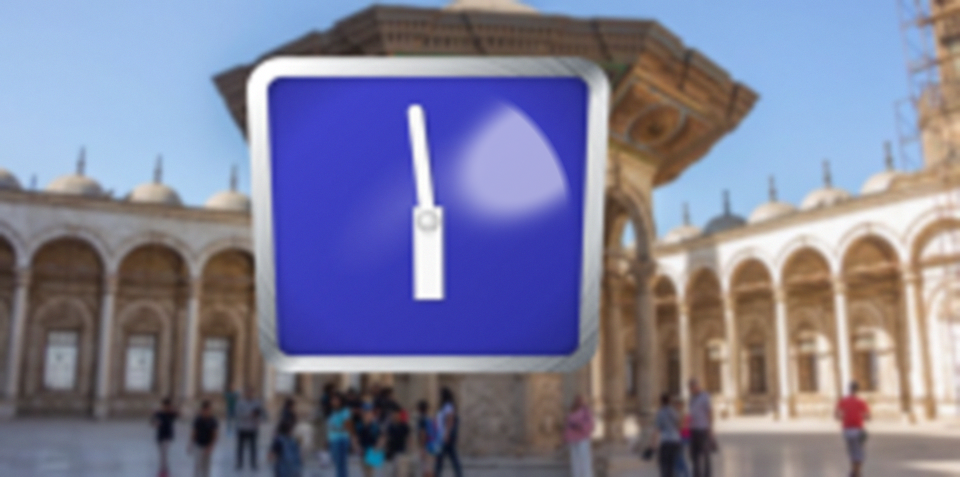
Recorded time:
5 h 59 min
